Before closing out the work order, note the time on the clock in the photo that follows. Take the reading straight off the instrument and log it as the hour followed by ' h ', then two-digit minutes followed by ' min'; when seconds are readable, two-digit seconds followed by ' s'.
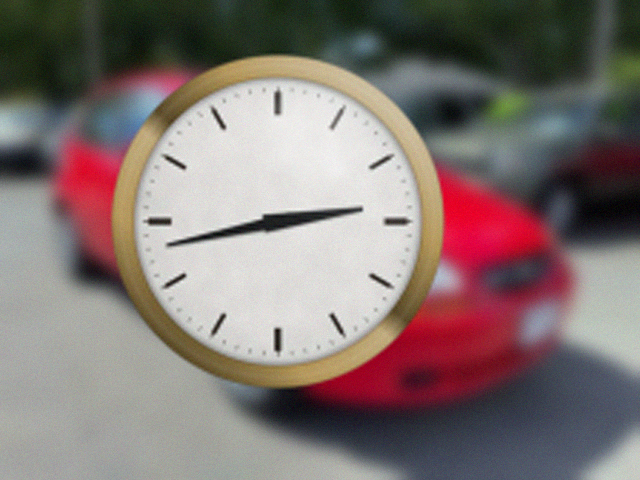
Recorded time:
2 h 43 min
